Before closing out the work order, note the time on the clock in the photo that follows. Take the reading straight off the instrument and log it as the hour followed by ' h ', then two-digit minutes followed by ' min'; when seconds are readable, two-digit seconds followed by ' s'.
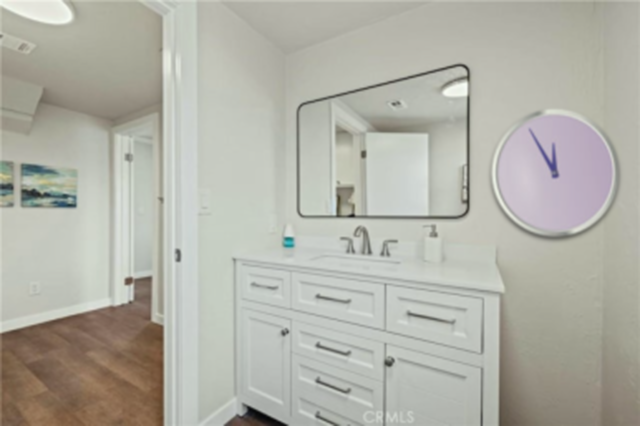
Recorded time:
11 h 55 min
